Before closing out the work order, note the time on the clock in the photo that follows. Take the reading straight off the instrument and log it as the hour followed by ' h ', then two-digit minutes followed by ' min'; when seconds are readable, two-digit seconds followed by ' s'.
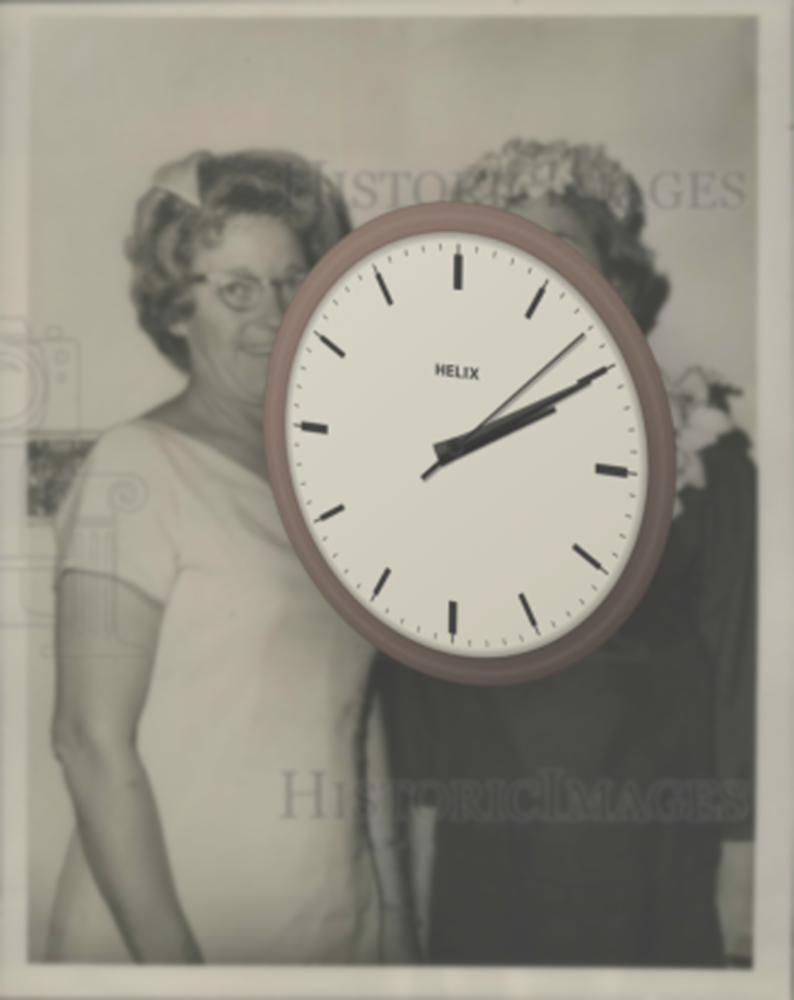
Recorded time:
2 h 10 min 08 s
